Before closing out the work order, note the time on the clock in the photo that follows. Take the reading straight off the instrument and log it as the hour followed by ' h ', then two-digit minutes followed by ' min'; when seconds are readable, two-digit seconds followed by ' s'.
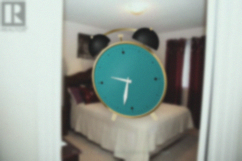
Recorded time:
9 h 33 min
